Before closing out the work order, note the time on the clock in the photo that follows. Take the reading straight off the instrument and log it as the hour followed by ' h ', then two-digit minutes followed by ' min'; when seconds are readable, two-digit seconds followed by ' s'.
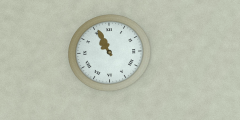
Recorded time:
10 h 56 min
